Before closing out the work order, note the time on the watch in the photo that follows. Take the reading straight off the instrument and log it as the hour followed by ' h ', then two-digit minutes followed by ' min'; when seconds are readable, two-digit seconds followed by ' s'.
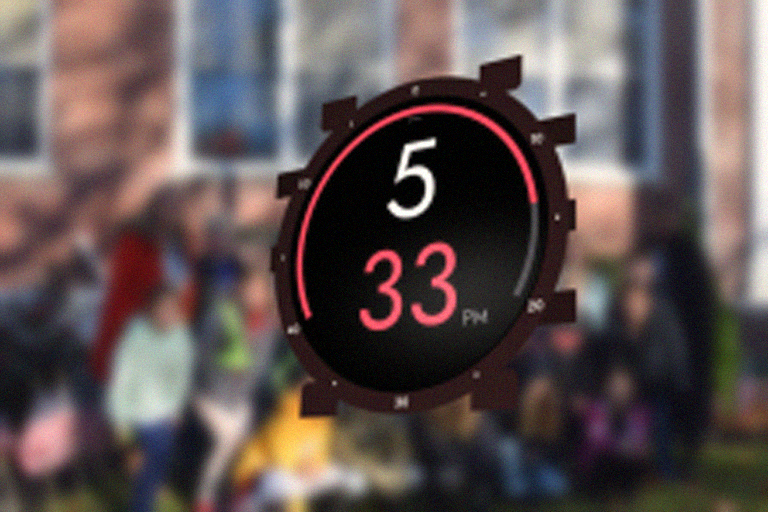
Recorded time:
5 h 33 min
